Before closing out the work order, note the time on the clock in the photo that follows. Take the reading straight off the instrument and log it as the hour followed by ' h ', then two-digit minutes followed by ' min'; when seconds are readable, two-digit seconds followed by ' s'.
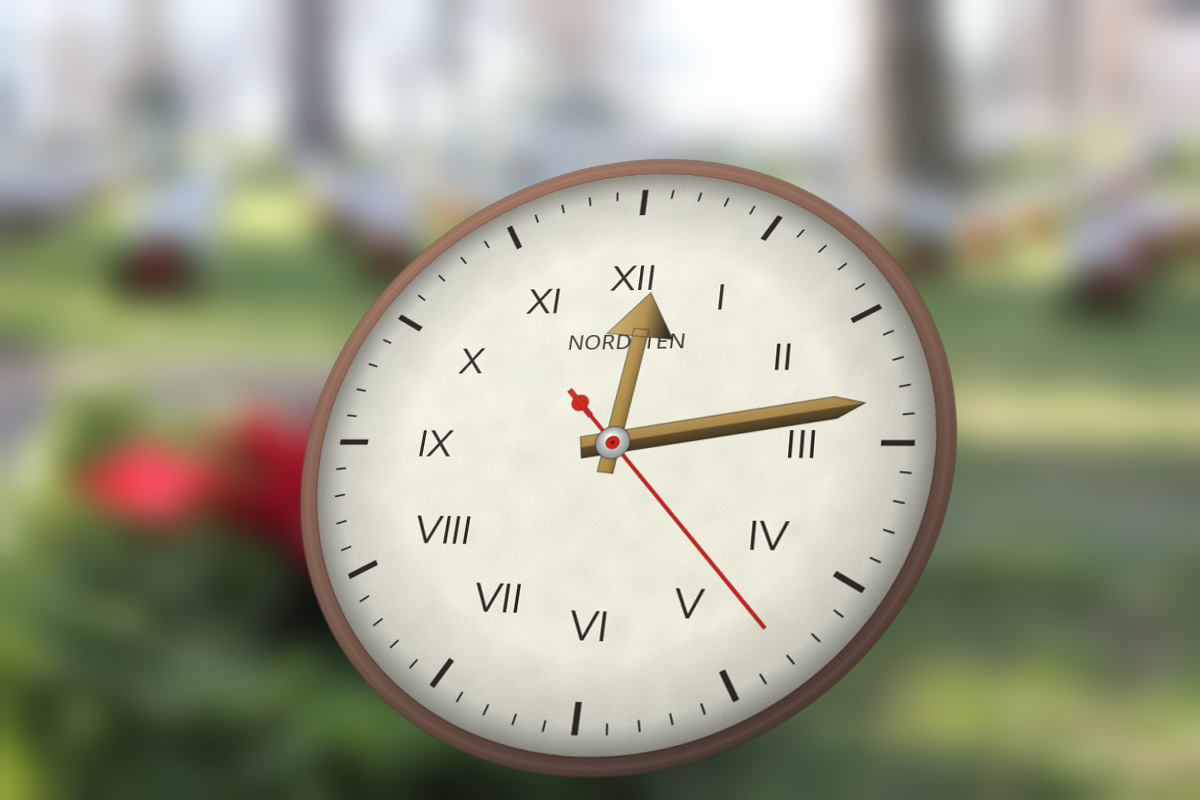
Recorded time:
12 h 13 min 23 s
